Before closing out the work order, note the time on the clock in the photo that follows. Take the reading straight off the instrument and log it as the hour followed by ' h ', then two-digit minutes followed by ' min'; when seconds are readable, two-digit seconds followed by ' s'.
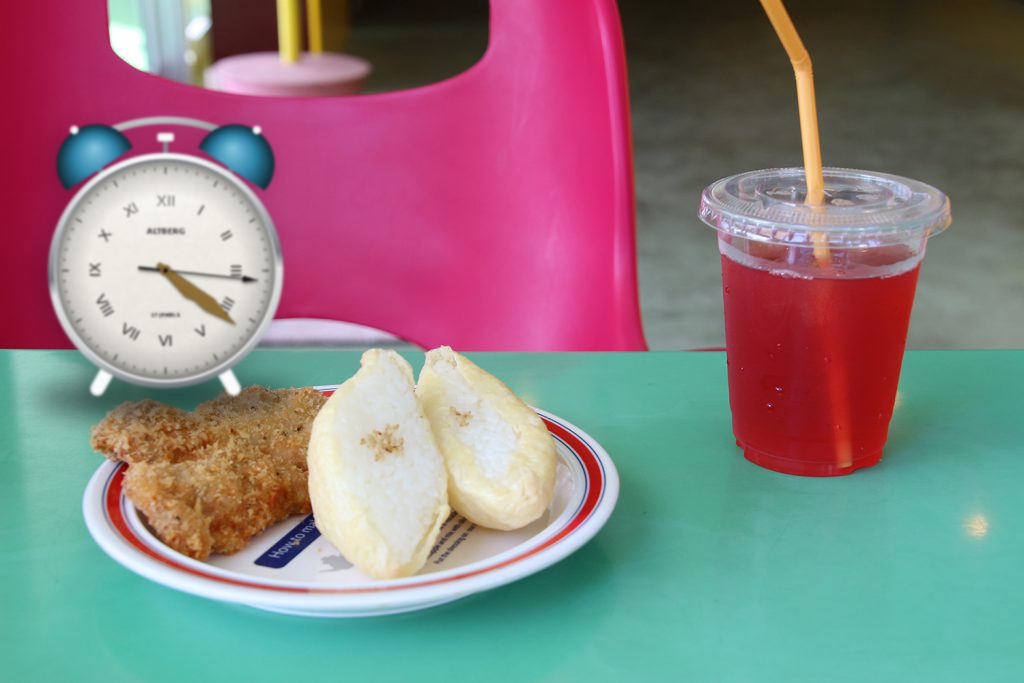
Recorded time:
4 h 21 min 16 s
